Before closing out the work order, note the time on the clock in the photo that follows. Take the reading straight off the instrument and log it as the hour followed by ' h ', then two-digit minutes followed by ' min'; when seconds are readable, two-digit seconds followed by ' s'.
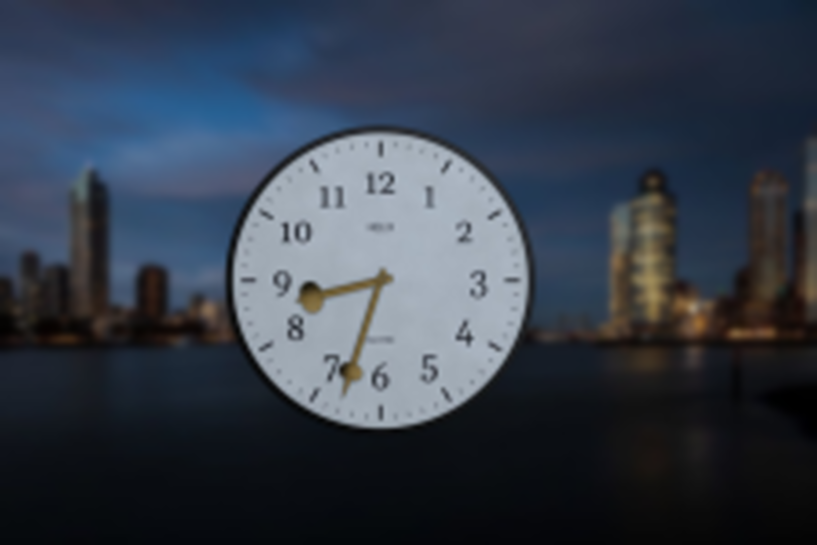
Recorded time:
8 h 33 min
